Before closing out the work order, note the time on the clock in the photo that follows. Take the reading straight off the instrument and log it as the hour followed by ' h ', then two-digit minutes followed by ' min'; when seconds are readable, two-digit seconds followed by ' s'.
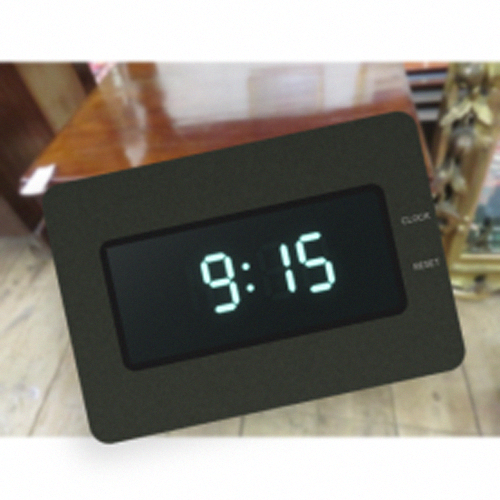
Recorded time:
9 h 15 min
